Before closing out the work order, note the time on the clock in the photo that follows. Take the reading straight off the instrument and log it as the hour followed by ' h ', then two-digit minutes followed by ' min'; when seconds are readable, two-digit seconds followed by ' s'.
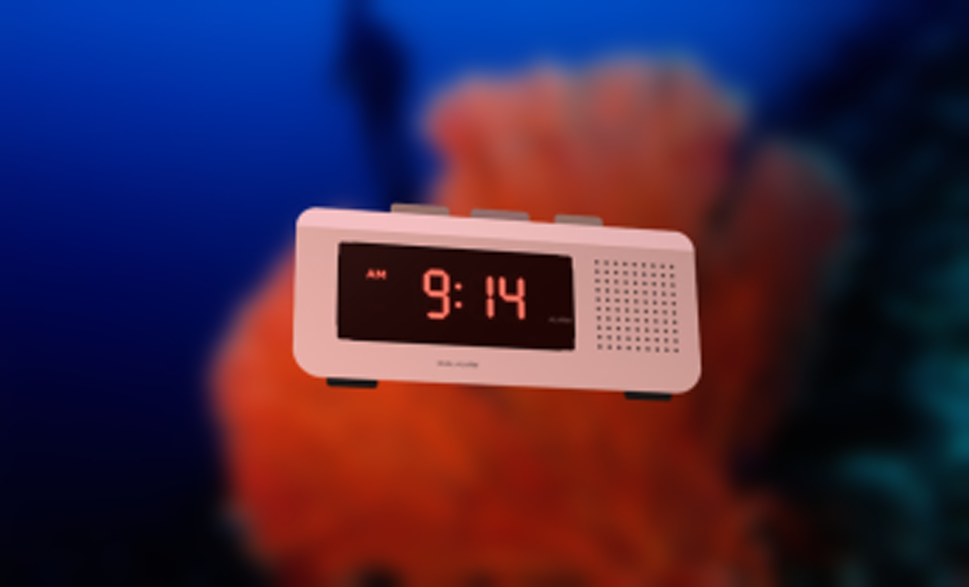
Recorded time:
9 h 14 min
